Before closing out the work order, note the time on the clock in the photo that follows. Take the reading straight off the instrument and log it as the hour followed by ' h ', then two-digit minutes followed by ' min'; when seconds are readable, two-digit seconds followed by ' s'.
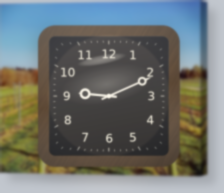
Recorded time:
9 h 11 min
